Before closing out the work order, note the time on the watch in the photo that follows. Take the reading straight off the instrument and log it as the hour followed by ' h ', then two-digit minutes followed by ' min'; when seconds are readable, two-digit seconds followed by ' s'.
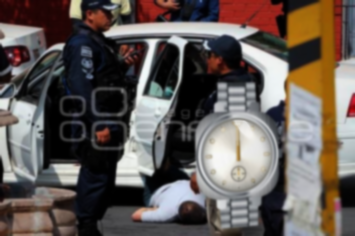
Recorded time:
12 h 00 min
